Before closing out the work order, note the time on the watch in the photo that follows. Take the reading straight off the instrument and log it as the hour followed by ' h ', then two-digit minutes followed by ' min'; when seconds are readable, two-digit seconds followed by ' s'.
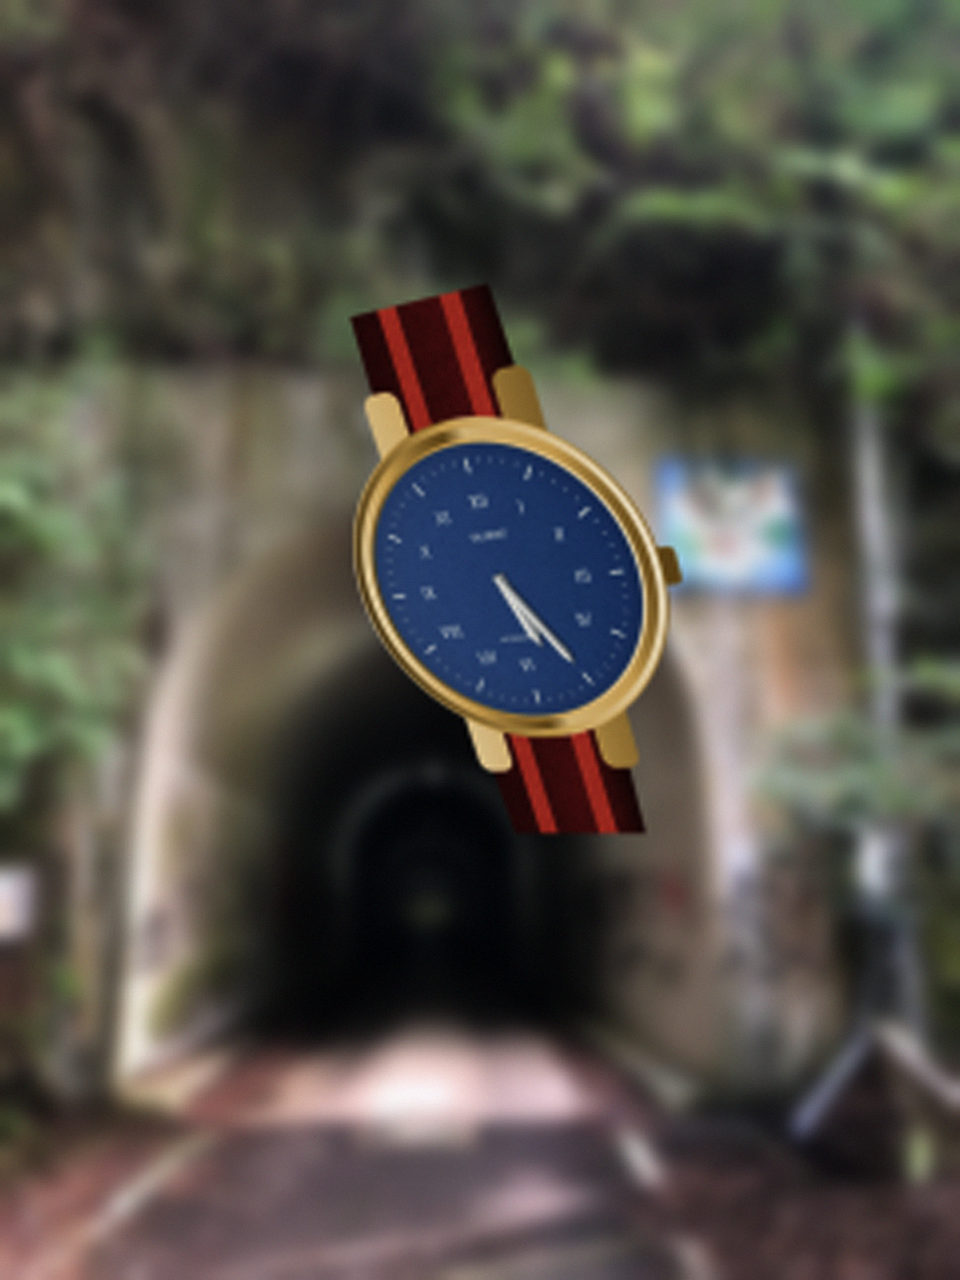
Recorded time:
5 h 25 min
